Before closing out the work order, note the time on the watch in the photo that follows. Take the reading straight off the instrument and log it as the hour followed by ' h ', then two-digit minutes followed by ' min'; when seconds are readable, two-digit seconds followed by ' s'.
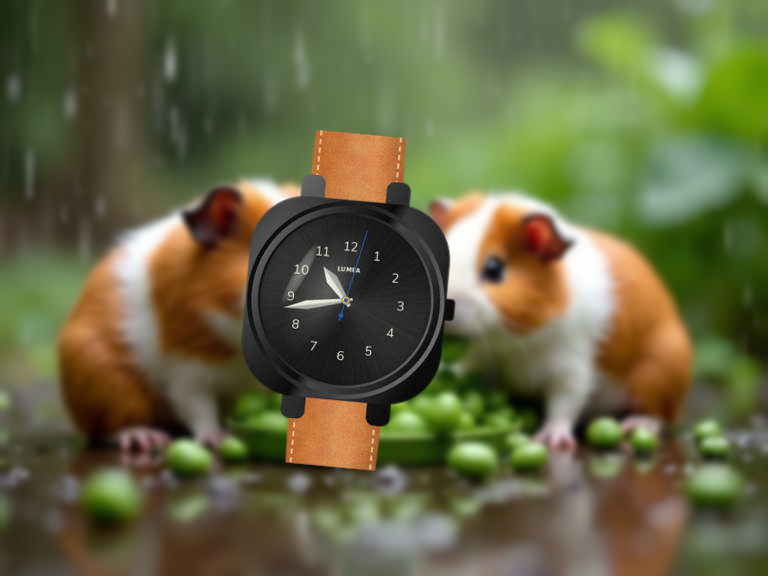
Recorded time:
10 h 43 min 02 s
